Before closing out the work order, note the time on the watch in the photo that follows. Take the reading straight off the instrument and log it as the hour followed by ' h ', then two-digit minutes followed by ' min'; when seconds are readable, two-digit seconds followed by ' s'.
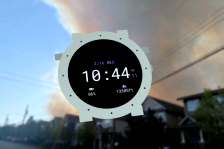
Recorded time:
10 h 44 min
